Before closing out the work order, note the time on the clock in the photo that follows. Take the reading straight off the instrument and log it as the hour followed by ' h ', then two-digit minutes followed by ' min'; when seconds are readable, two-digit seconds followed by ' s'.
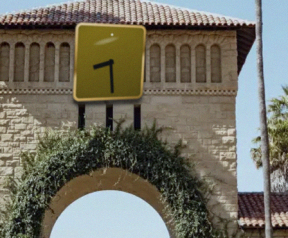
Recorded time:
8 h 29 min
